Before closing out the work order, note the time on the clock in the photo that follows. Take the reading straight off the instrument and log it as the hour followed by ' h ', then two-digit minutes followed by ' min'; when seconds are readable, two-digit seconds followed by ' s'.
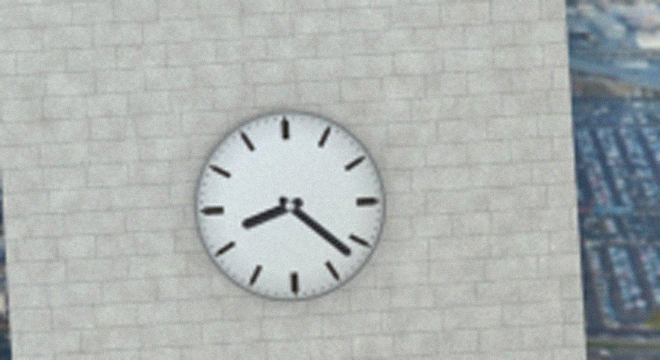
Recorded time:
8 h 22 min
